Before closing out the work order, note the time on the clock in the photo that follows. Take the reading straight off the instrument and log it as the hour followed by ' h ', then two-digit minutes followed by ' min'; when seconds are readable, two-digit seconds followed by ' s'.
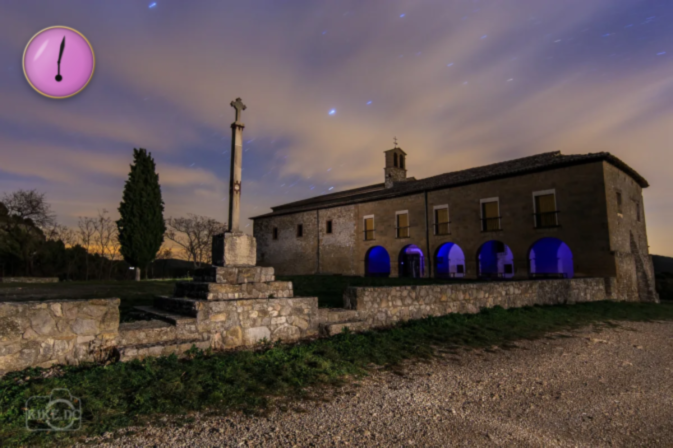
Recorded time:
6 h 02 min
